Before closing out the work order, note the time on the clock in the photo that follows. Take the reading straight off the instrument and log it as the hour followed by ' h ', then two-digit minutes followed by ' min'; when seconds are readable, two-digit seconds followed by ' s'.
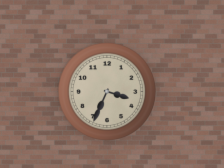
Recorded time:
3 h 34 min
